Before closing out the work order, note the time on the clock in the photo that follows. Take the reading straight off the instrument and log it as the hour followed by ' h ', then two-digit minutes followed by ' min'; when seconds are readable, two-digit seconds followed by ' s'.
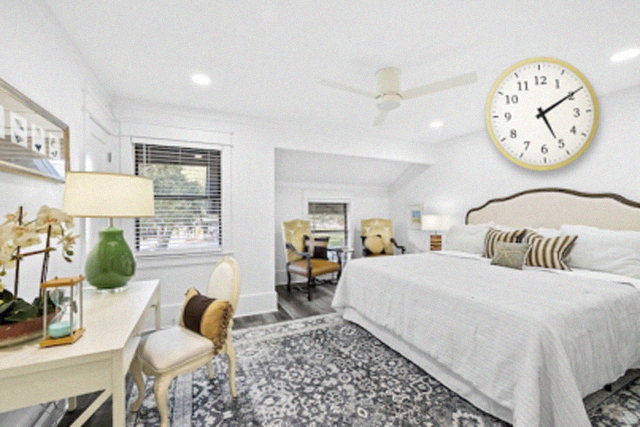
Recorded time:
5 h 10 min
